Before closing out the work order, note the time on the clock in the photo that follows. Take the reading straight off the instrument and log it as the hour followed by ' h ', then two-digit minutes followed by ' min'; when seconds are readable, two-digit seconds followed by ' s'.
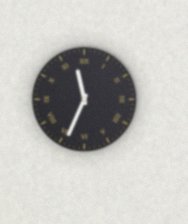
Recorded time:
11 h 34 min
